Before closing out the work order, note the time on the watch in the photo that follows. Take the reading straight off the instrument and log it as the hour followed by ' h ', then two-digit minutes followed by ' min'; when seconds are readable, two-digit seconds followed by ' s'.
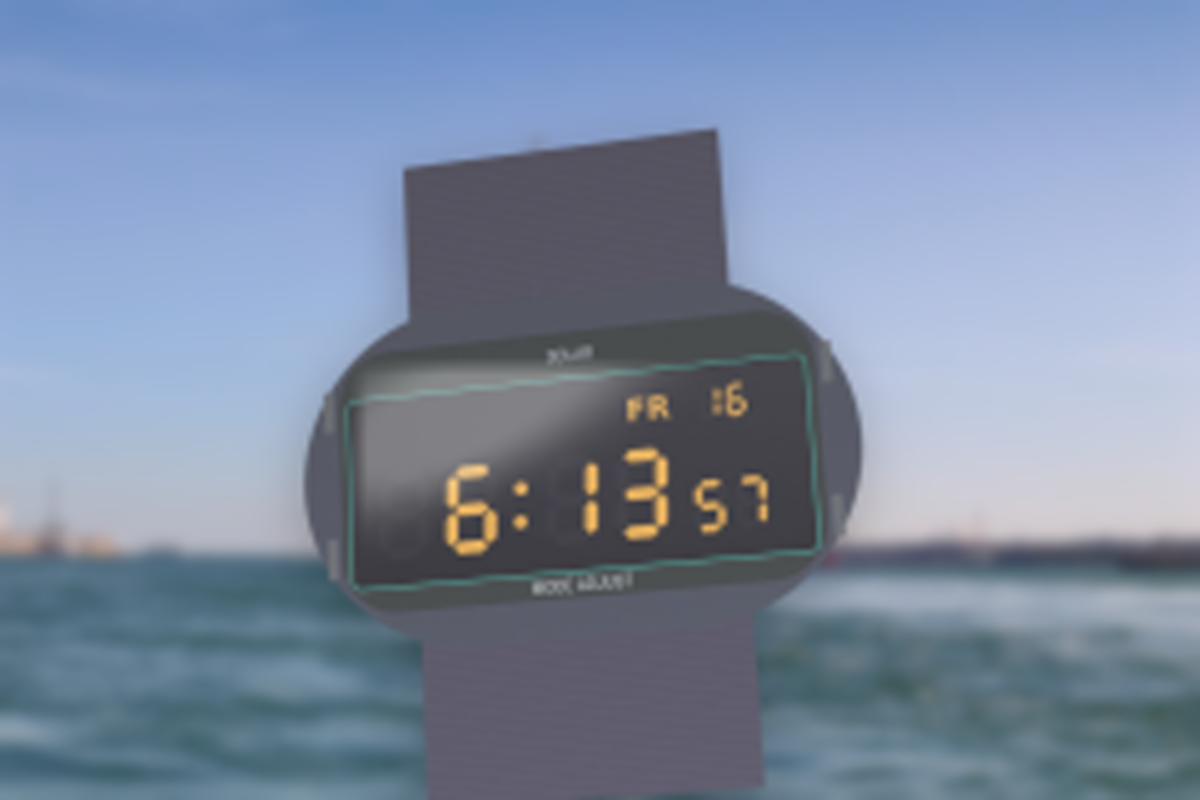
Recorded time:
6 h 13 min 57 s
